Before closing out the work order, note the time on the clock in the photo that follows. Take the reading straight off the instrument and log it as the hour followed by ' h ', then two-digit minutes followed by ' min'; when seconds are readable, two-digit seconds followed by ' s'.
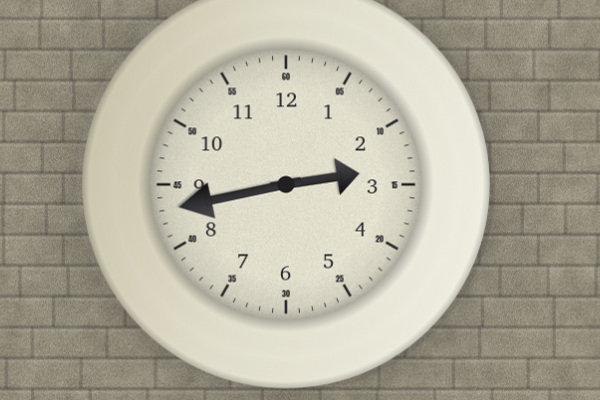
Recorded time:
2 h 43 min
